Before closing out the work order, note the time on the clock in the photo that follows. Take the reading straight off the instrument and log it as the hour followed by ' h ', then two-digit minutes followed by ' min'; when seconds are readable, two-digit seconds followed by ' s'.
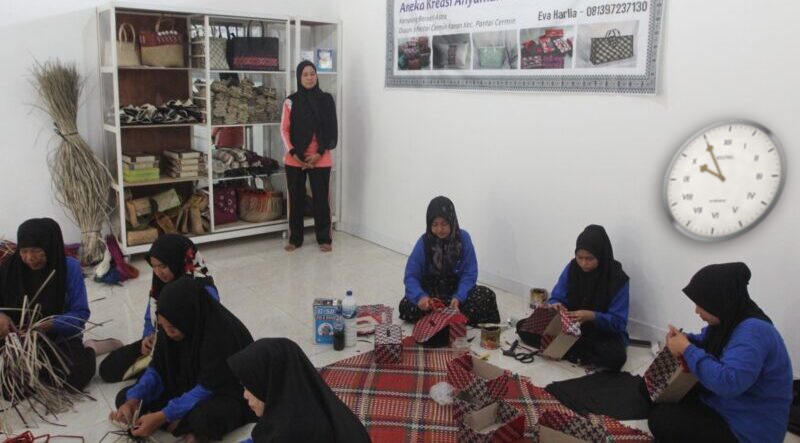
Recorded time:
9 h 55 min
